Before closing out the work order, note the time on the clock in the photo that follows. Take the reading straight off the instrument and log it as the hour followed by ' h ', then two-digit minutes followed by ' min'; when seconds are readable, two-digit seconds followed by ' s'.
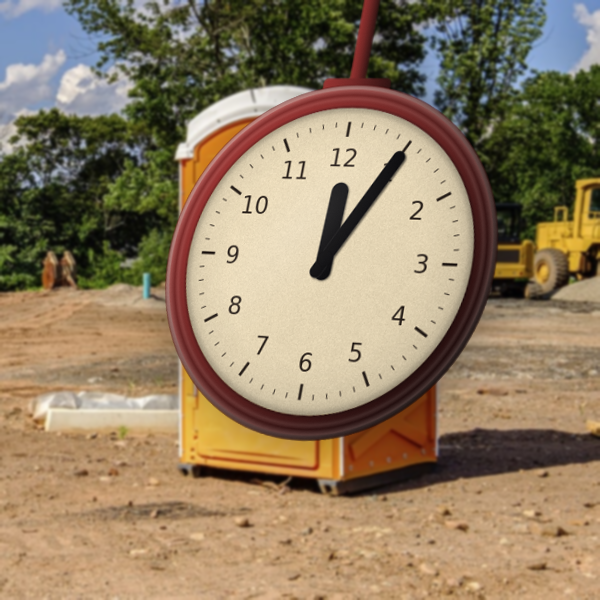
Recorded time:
12 h 05 min
